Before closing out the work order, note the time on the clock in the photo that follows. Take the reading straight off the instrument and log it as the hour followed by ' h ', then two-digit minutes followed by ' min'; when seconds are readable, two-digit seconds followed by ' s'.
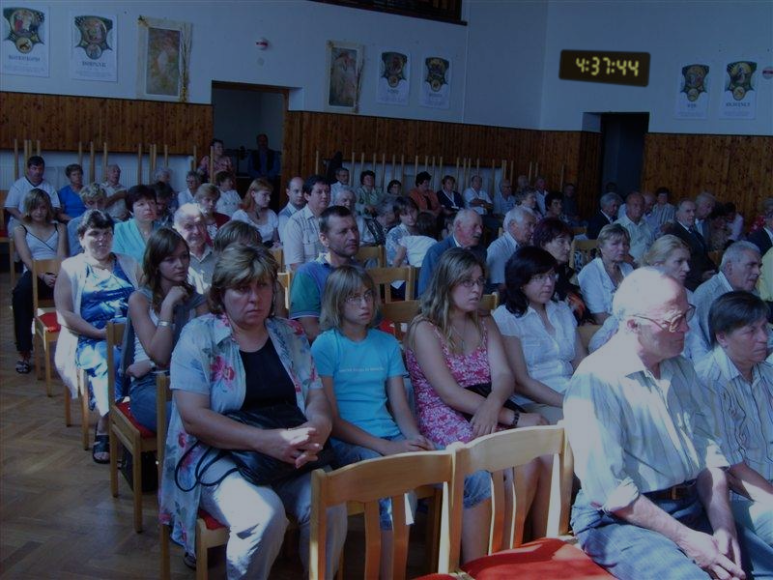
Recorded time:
4 h 37 min 44 s
